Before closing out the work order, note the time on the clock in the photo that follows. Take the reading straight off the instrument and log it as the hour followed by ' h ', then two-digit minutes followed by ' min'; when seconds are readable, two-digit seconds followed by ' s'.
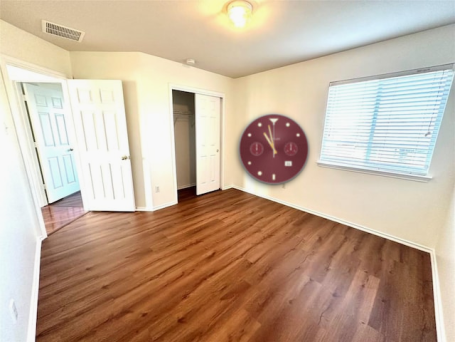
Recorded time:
10 h 58 min
